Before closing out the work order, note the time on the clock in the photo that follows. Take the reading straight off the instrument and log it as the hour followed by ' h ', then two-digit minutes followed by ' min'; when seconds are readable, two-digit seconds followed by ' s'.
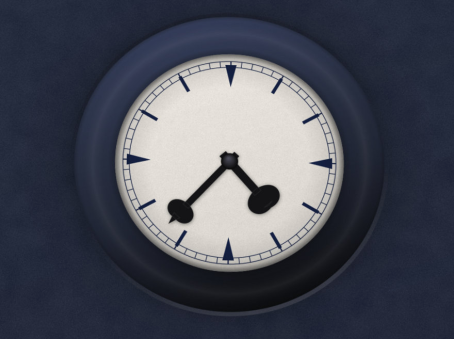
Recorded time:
4 h 37 min
